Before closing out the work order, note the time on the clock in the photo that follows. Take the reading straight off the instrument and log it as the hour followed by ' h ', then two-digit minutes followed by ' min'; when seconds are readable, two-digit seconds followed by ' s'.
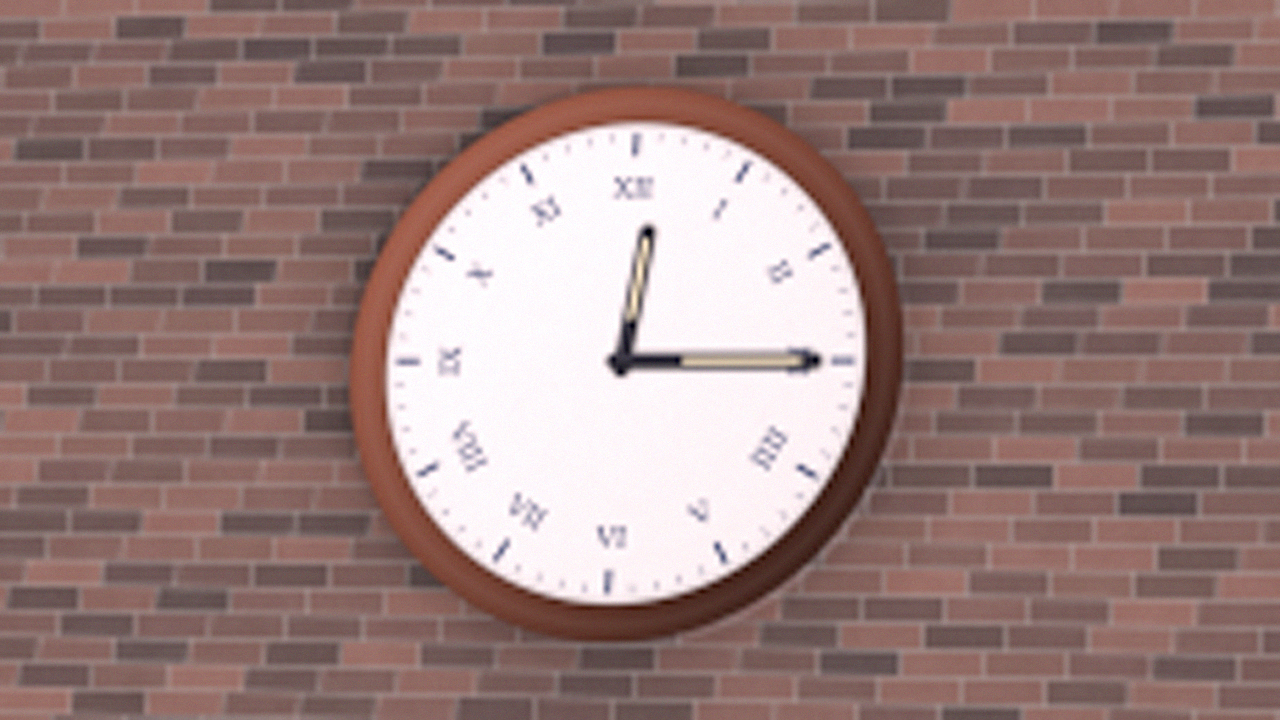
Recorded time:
12 h 15 min
